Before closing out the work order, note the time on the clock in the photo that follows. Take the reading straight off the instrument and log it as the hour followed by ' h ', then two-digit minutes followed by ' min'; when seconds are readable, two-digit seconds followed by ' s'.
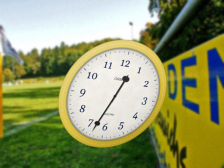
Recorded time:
12 h 33 min
